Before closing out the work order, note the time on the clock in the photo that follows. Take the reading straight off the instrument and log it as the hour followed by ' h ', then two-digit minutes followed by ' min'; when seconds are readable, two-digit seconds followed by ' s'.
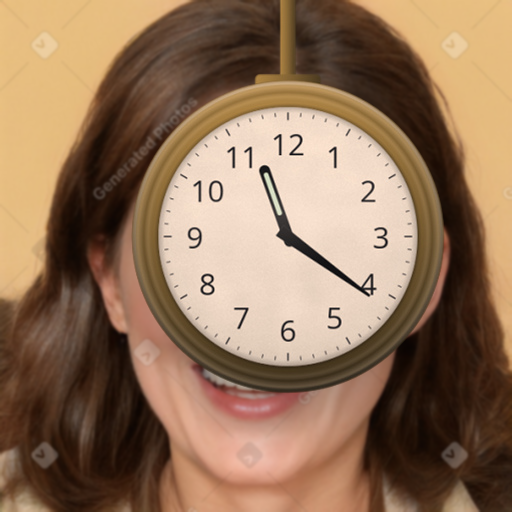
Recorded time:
11 h 21 min
